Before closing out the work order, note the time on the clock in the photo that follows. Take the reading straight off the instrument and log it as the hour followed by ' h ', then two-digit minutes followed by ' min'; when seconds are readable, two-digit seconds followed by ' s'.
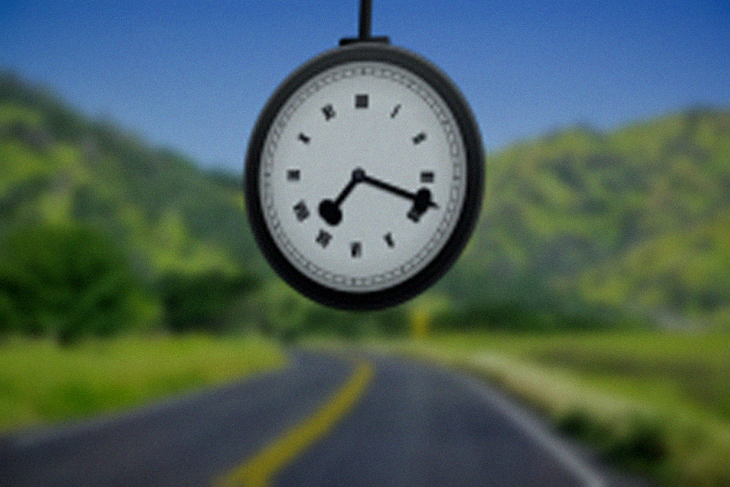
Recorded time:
7 h 18 min
